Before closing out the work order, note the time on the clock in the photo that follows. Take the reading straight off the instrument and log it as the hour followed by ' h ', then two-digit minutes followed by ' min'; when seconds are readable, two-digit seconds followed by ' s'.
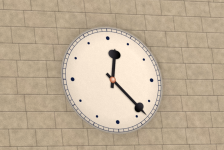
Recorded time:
12 h 23 min
